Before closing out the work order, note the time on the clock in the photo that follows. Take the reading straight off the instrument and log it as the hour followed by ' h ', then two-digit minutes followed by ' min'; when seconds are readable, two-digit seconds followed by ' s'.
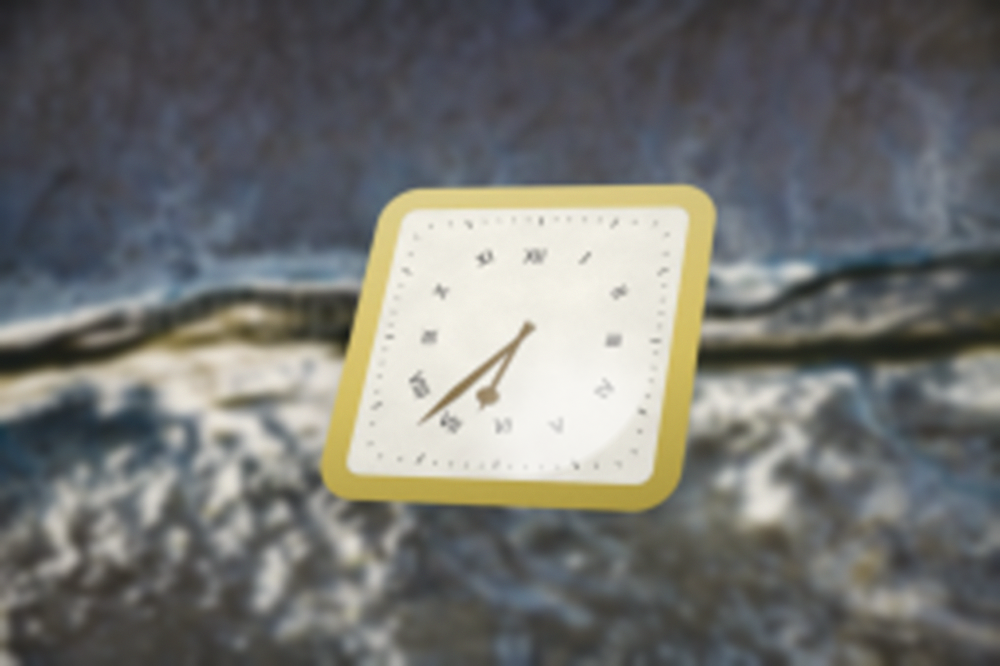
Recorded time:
6 h 37 min
